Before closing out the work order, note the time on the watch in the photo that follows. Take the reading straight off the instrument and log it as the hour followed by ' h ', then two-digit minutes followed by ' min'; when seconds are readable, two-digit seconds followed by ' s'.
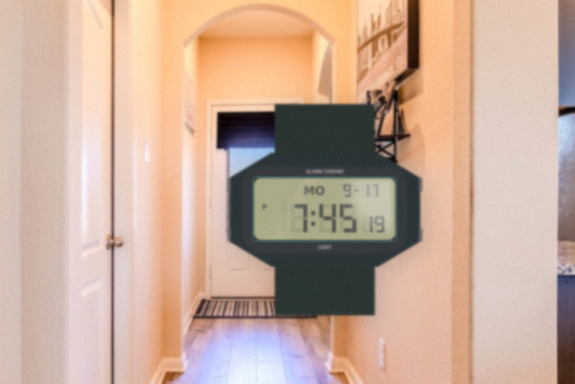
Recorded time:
7 h 45 min 19 s
